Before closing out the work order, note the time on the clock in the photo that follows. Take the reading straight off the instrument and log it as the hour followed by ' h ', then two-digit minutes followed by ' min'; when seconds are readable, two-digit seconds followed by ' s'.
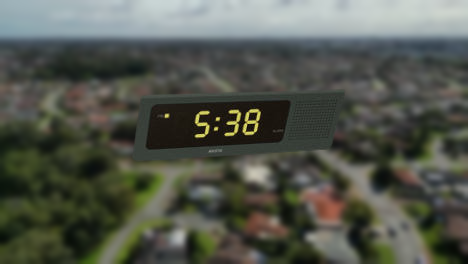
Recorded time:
5 h 38 min
